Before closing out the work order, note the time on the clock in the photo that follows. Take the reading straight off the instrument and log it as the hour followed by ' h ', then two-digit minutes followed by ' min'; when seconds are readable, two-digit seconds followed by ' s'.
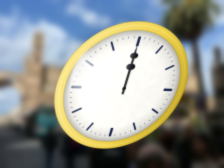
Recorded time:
12 h 00 min
